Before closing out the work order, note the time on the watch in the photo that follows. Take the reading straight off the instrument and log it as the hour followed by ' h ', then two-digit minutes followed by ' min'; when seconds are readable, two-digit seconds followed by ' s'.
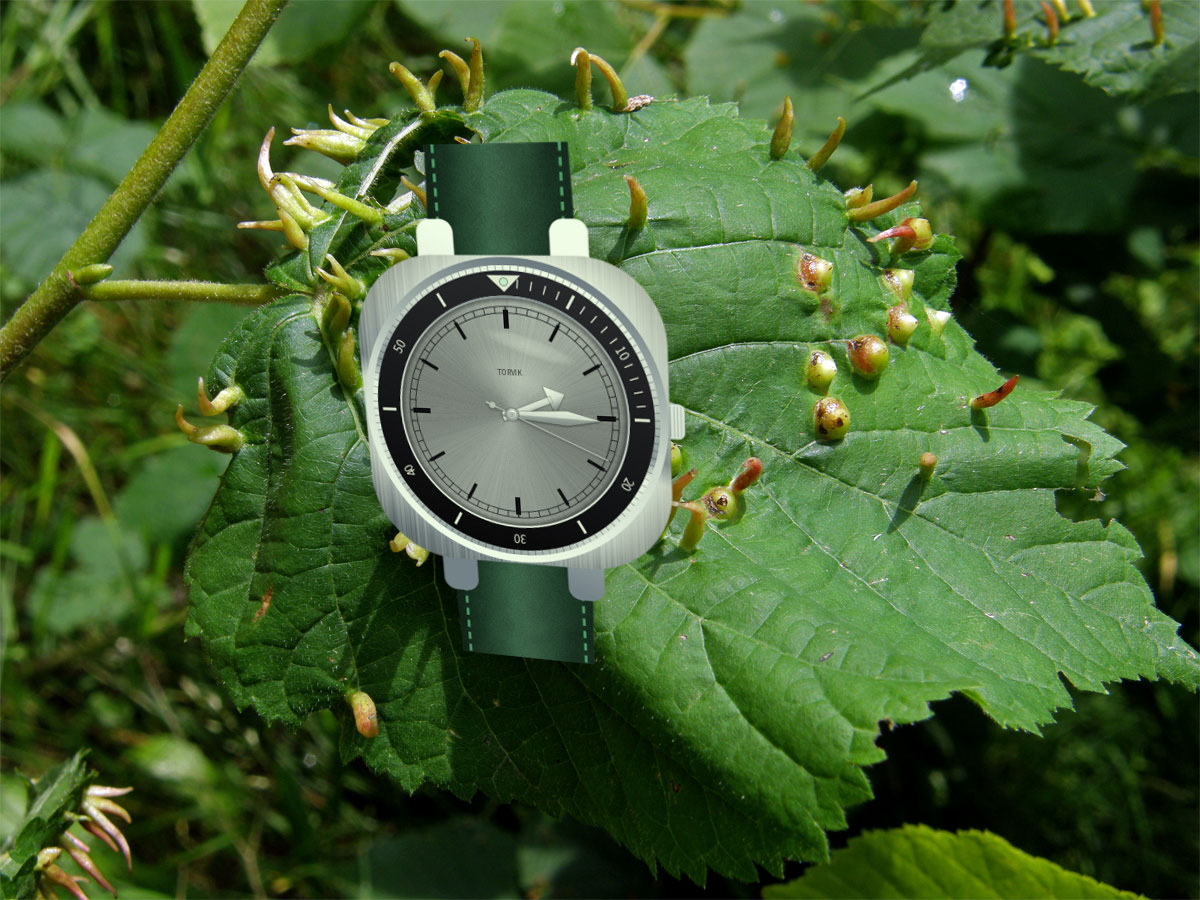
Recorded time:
2 h 15 min 19 s
